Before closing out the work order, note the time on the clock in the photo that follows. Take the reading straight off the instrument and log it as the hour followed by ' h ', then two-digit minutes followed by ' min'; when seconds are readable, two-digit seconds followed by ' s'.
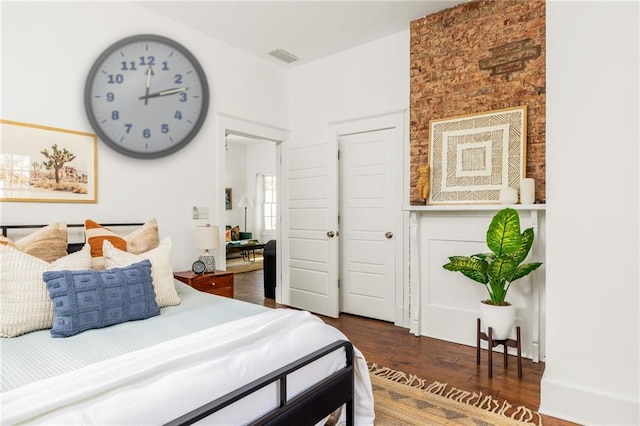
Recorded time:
12 h 13 min
